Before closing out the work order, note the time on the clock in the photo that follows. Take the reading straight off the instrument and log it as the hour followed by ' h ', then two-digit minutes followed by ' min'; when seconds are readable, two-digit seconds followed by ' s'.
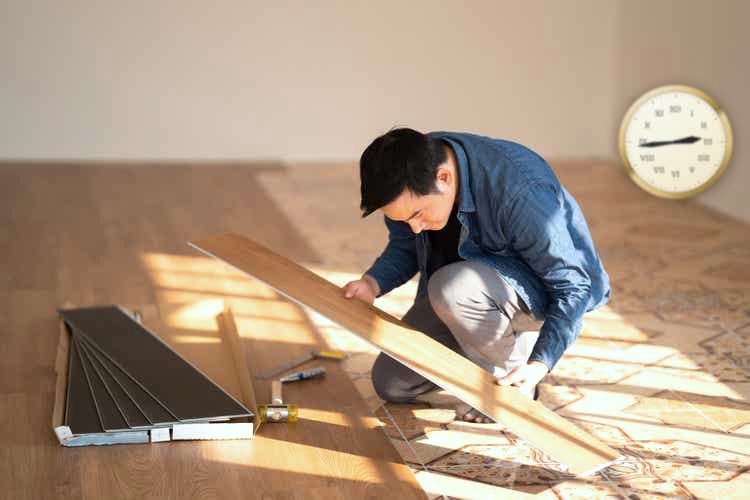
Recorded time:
2 h 44 min
